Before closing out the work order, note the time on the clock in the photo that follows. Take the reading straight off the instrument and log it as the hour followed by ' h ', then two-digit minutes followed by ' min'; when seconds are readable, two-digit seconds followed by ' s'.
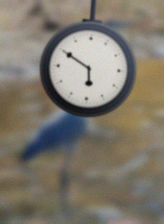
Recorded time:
5 h 50 min
